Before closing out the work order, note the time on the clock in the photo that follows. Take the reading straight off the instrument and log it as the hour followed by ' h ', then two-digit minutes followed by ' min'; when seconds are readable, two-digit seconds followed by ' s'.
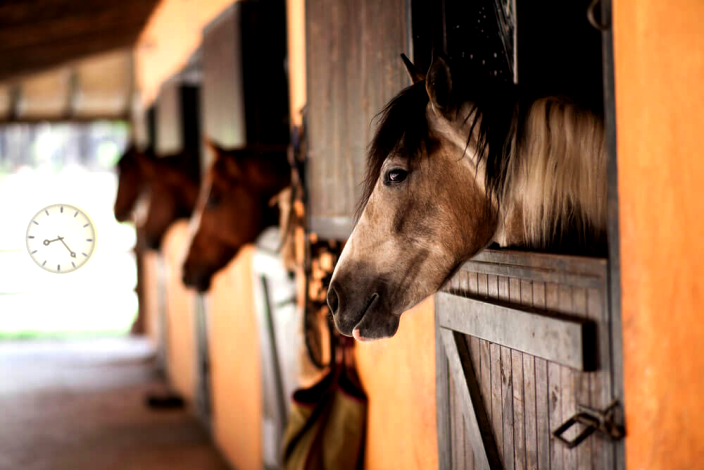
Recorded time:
8 h 23 min
